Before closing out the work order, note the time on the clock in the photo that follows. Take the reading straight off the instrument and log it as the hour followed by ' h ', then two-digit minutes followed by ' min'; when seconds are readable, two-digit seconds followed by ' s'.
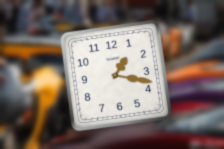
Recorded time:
1 h 18 min
